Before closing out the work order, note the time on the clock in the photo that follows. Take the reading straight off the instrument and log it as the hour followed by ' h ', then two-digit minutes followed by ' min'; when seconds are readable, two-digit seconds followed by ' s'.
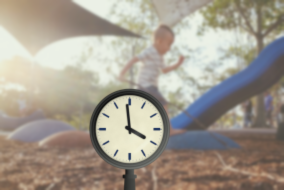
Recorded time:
3 h 59 min
